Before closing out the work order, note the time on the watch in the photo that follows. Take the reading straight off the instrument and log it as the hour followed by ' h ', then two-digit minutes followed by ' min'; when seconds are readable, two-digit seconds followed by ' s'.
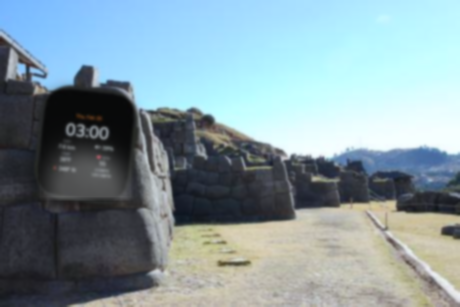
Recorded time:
3 h 00 min
